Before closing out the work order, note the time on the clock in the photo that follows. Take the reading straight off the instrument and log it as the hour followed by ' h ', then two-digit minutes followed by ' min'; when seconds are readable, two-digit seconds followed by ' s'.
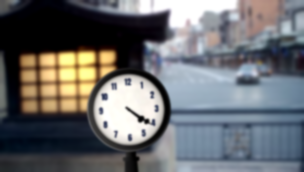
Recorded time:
4 h 21 min
